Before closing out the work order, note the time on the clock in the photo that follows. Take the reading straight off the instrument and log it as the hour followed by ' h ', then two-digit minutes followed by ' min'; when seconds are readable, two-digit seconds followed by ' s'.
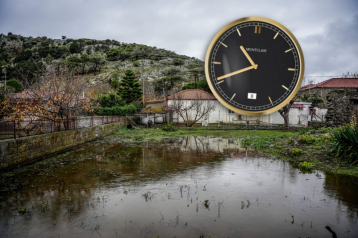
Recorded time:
10 h 41 min
